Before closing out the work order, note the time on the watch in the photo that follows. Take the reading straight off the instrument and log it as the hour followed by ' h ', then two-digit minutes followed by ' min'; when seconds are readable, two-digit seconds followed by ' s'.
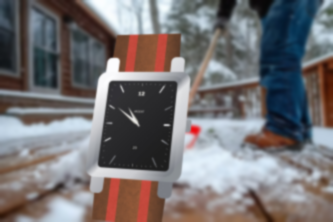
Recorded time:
10 h 51 min
